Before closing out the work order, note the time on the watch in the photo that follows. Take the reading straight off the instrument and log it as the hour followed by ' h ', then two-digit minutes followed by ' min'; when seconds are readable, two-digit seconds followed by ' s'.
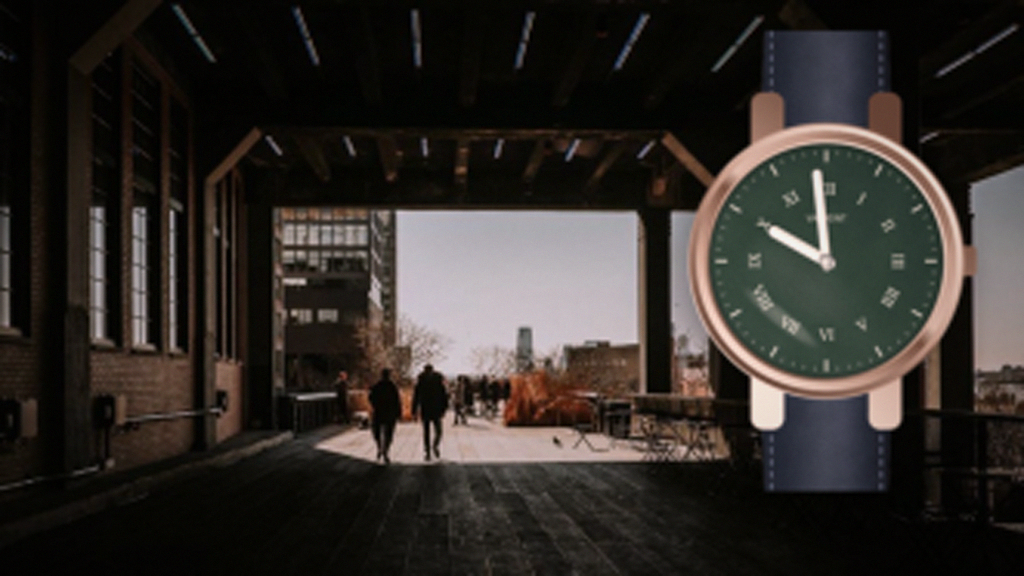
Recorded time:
9 h 59 min
